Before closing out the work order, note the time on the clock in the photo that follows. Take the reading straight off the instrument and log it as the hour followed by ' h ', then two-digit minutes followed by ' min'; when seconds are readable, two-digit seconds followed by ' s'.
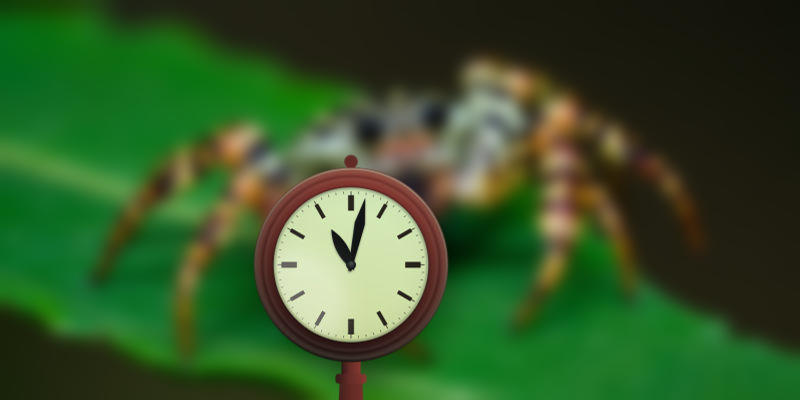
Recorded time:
11 h 02 min
